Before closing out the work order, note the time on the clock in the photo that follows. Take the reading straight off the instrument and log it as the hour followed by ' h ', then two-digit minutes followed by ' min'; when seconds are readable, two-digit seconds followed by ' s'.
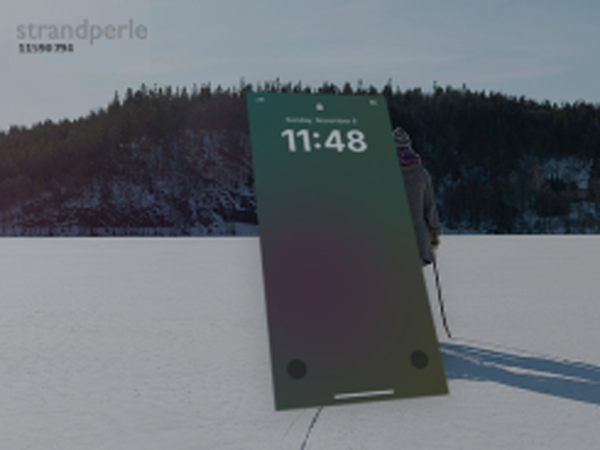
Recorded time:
11 h 48 min
